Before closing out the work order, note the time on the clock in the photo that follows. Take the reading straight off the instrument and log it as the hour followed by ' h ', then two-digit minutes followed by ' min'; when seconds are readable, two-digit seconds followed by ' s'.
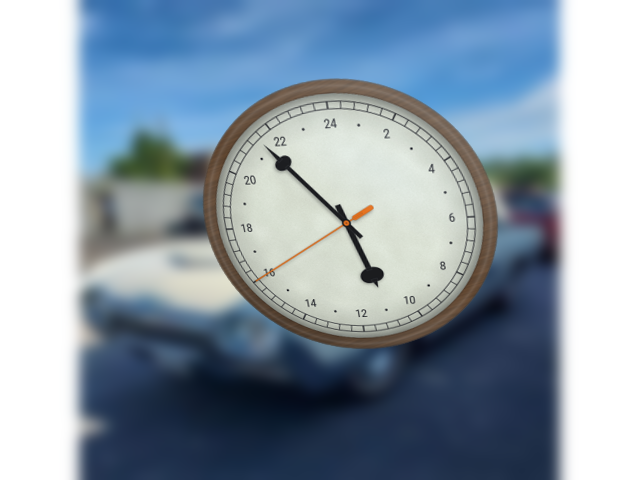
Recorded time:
10 h 53 min 40 s
